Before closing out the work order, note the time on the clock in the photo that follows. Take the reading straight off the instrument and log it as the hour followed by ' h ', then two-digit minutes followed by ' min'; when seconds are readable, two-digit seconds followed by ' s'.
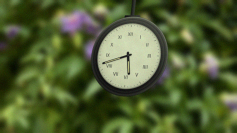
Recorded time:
5 h 42 min
